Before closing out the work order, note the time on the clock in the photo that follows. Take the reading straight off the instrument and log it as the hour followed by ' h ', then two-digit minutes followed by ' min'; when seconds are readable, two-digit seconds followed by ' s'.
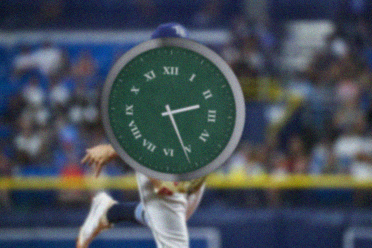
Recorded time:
2 h 26 min
